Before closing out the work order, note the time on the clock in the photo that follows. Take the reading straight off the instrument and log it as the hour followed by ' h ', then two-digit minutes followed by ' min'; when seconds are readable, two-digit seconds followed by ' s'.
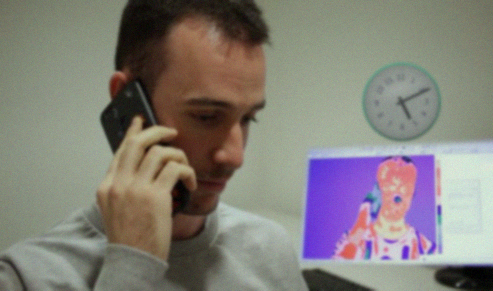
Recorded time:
5 h 11 min
